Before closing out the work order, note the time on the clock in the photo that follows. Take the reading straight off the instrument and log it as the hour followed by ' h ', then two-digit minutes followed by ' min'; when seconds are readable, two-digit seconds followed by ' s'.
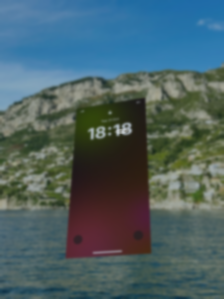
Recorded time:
18 h 18 min
